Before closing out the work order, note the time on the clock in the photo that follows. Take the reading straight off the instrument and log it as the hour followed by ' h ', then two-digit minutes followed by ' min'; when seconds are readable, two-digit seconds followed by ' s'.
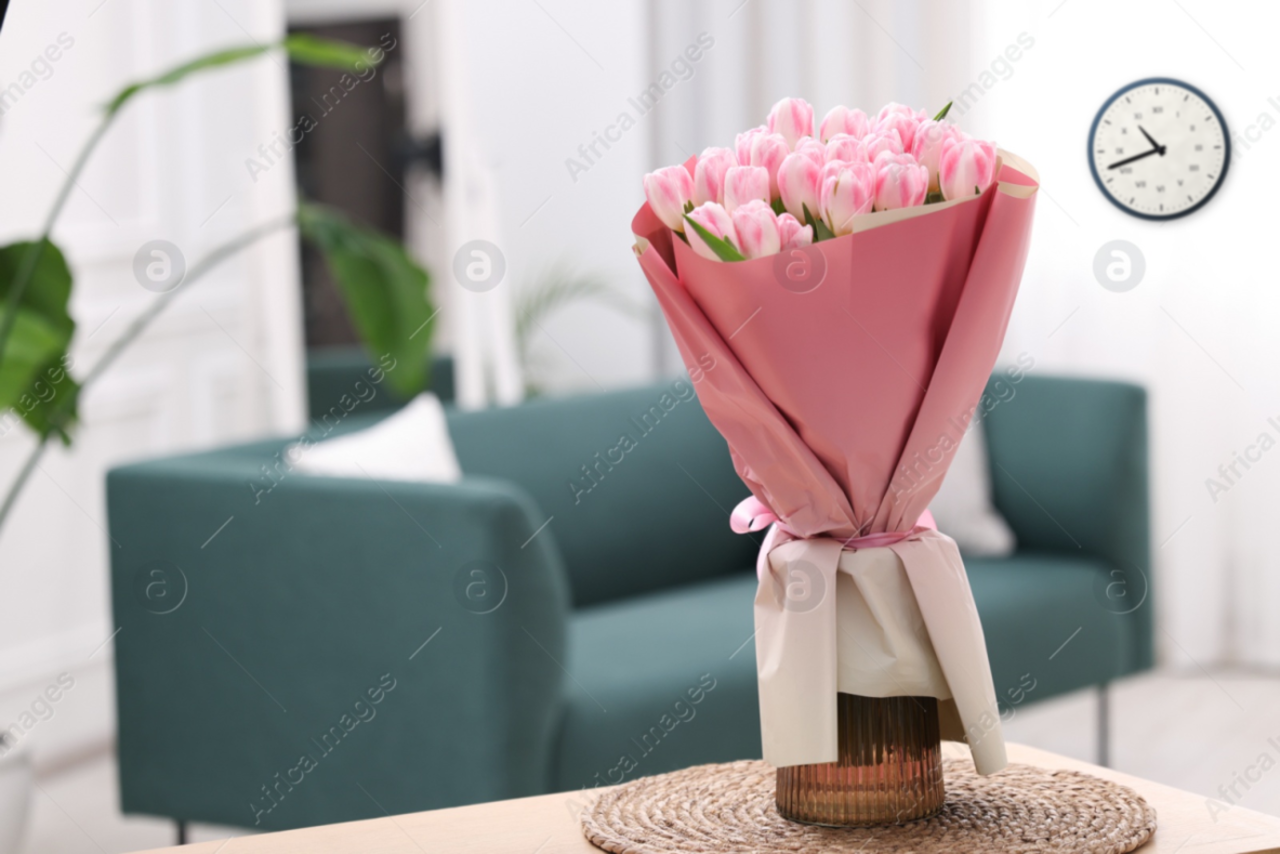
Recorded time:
10 h 42 min
